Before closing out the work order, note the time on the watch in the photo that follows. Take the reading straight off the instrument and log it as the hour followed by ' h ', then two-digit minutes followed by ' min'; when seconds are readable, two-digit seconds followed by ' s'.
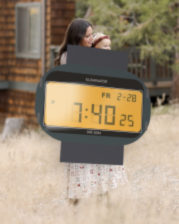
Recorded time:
7 h 40 min 25 s
